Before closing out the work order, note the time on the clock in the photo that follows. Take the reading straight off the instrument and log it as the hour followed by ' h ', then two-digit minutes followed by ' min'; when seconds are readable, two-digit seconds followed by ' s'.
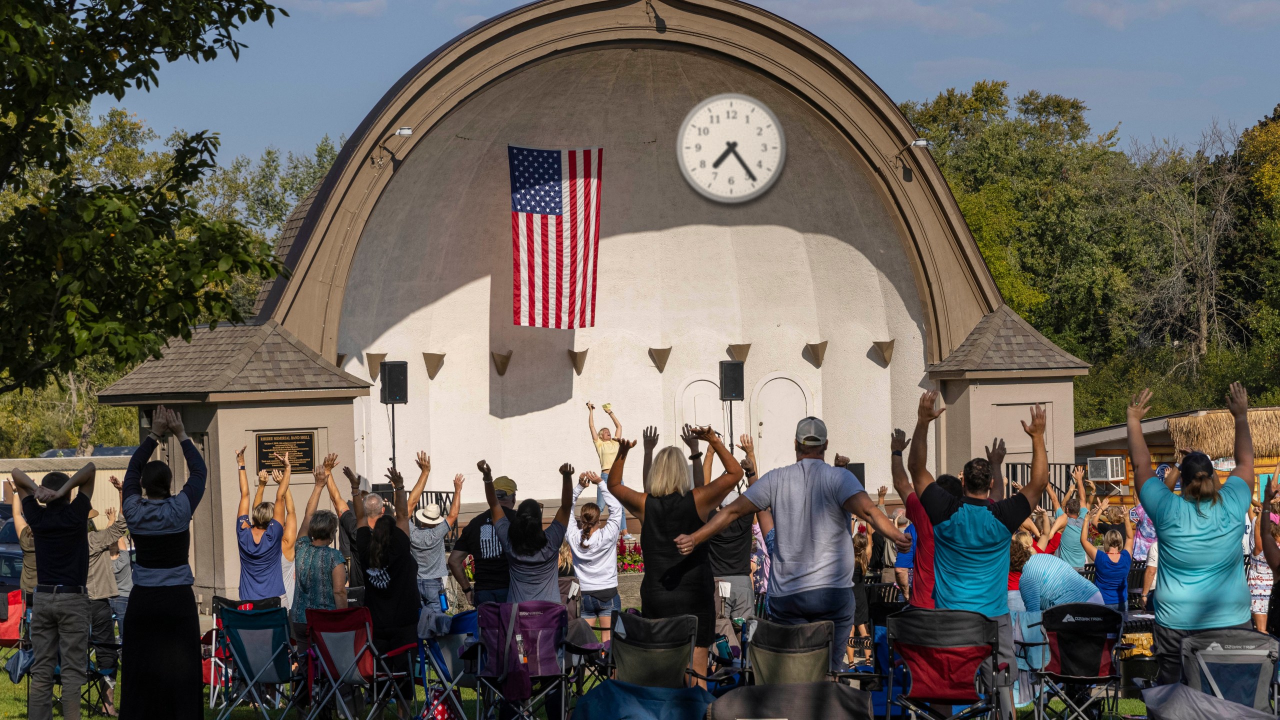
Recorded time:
7 h 24 min
